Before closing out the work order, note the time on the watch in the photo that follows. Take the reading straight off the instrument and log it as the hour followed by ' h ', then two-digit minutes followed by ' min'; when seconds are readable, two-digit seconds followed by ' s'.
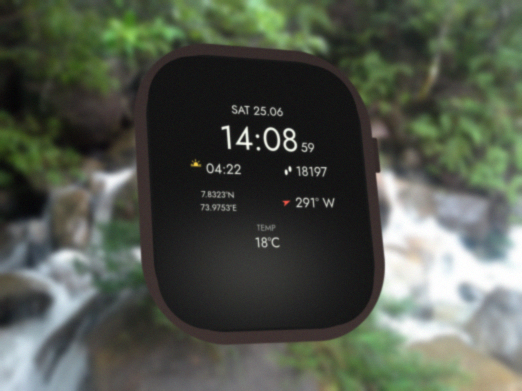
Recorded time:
14 h 08 min 59 s
